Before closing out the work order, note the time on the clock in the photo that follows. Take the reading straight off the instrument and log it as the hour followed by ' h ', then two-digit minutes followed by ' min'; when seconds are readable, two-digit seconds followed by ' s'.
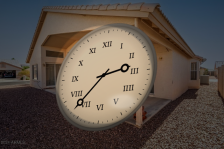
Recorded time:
2 h 37 min
